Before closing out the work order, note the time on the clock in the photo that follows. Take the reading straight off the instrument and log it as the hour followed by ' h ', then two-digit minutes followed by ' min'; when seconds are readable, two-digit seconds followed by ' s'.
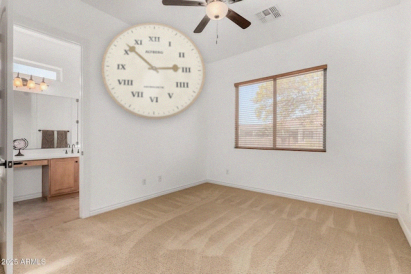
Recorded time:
2 h 52 min
